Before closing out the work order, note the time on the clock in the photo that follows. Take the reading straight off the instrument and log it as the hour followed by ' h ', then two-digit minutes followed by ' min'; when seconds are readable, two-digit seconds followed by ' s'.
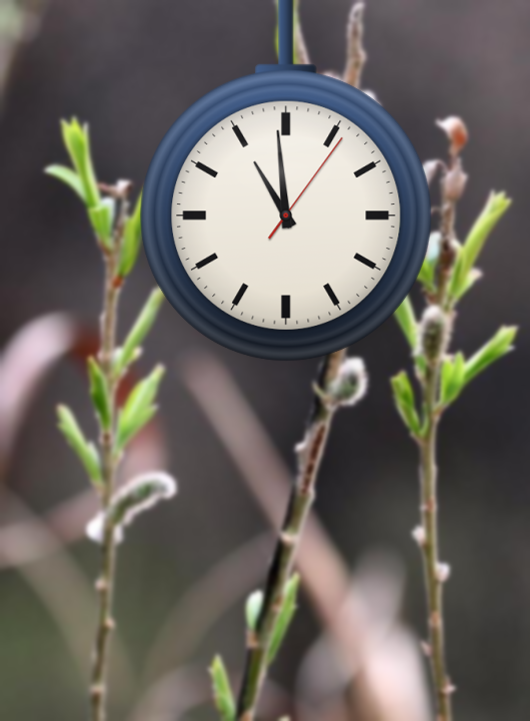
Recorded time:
10 h 59 min 06 s
